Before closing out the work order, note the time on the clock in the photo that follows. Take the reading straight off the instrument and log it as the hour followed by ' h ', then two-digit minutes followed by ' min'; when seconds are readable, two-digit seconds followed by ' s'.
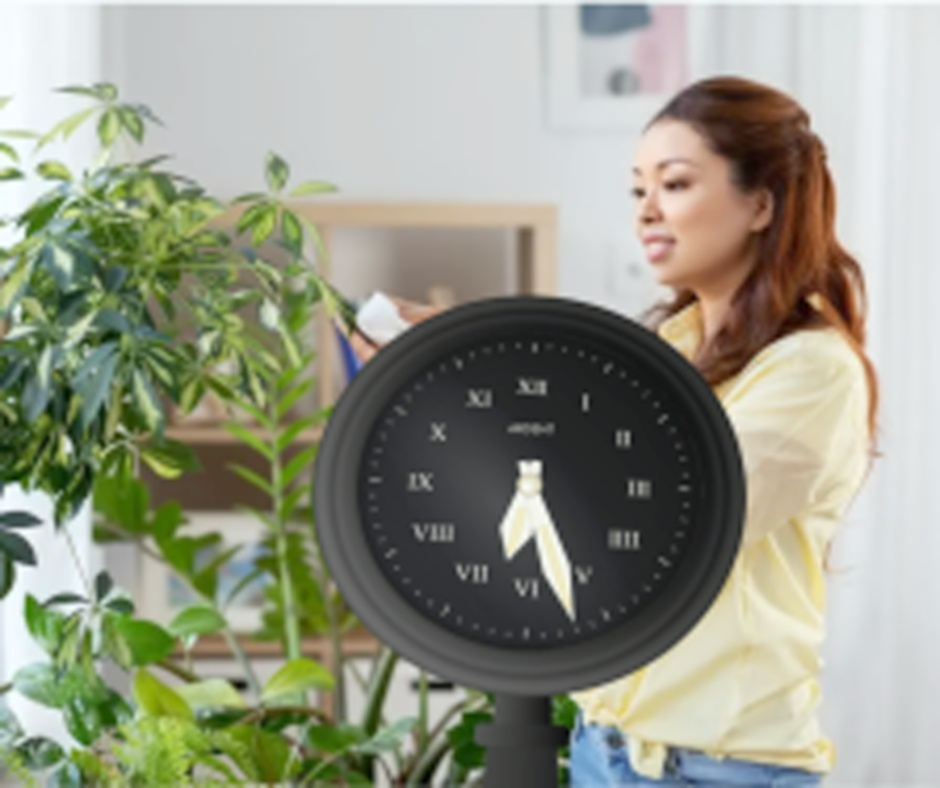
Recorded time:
6 h 27 min
